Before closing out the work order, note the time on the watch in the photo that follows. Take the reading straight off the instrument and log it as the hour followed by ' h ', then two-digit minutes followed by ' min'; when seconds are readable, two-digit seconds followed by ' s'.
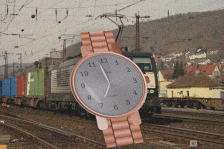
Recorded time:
6 h 58 min
